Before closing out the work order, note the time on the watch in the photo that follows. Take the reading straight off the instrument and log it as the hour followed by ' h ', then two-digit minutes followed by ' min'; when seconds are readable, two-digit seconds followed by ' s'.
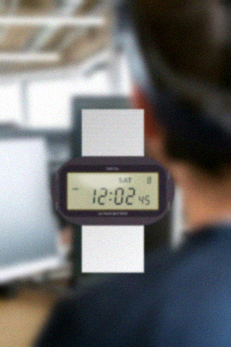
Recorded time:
12 h 02 min
